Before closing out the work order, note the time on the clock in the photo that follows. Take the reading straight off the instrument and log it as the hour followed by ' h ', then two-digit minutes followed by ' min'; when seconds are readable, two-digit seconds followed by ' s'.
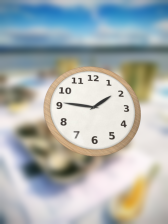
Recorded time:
1 h 46 min
